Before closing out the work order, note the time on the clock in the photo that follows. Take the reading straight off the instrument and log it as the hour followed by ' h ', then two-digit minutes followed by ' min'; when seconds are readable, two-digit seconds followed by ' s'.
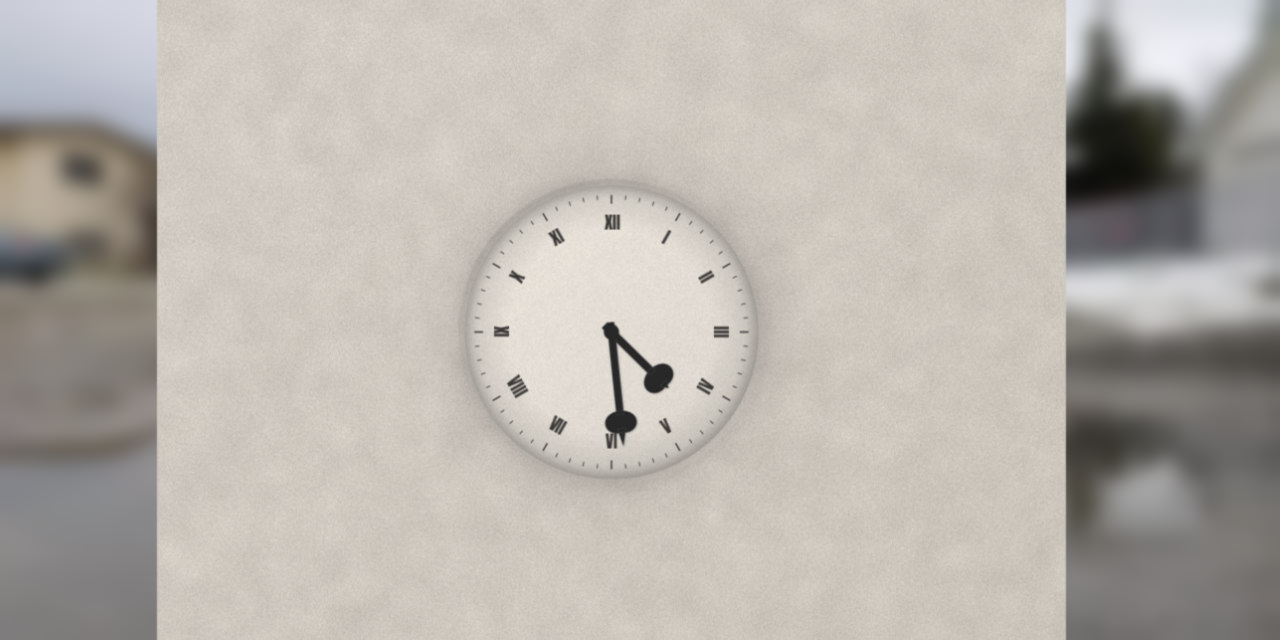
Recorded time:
4 h 29 min
